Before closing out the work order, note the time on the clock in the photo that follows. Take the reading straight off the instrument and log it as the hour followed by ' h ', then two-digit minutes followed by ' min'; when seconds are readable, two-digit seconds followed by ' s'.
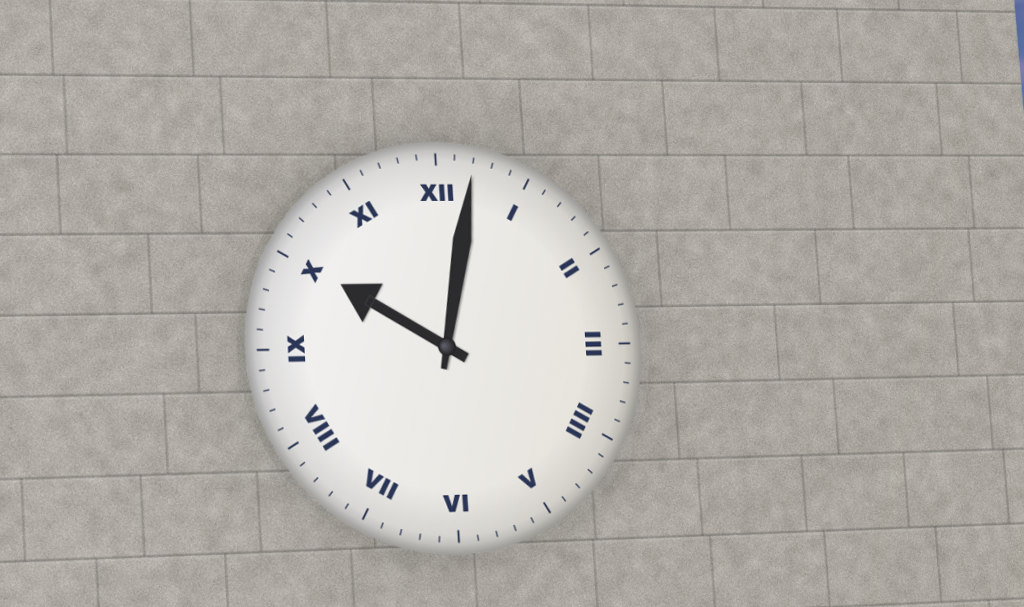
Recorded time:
10 h 02 min
